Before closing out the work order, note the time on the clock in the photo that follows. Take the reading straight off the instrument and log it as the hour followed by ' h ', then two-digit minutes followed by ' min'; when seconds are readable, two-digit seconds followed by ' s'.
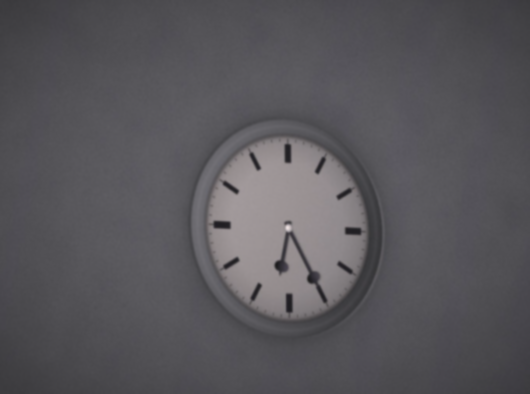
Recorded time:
6 h 25 min
